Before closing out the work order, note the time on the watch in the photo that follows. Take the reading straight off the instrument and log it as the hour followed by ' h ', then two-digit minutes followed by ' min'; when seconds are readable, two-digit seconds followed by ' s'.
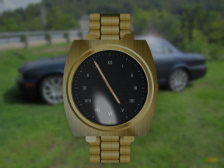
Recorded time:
4 h 55 min
